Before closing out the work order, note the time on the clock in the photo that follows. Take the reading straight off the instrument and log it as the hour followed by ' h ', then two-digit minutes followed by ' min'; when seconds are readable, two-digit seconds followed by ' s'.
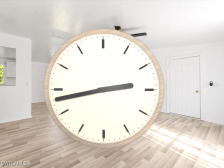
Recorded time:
2 h 43 min
